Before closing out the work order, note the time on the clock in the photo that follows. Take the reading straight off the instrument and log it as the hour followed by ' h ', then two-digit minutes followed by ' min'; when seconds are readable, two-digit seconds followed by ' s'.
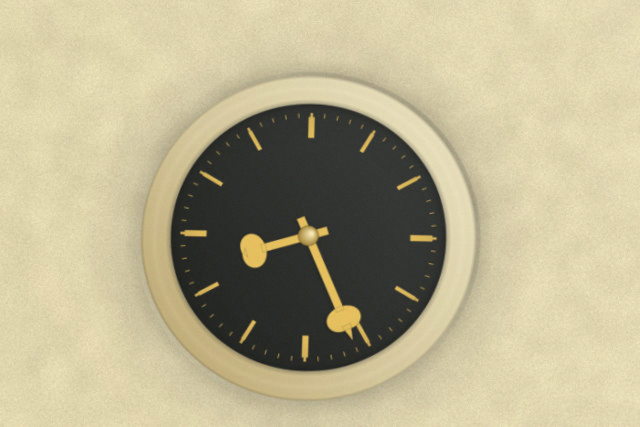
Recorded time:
8 h 26 min
